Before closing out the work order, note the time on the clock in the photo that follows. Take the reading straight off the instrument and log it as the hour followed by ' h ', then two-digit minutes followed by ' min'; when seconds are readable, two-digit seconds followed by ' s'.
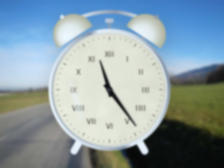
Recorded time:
11 h 24 min
